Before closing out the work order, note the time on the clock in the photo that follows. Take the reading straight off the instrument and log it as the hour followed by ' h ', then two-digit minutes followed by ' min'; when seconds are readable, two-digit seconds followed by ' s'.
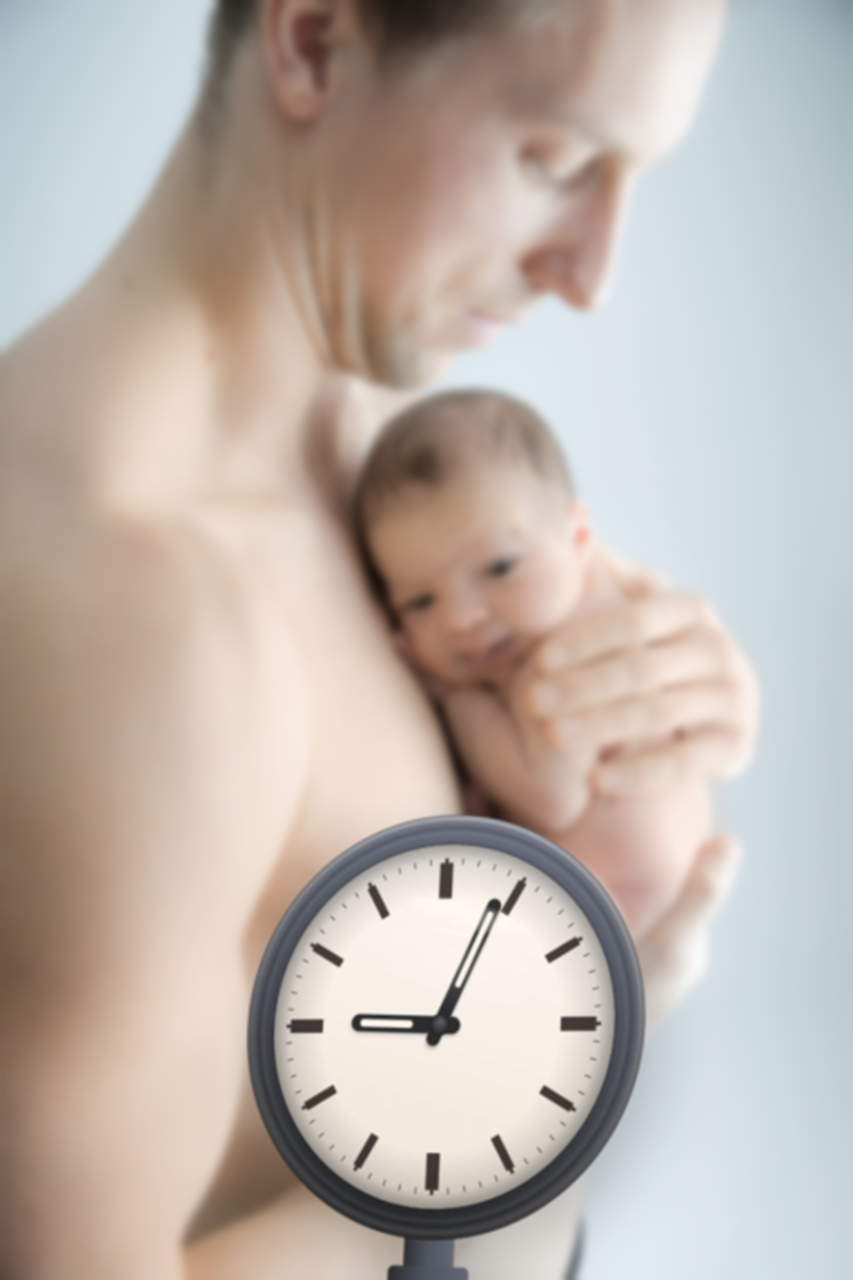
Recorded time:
9 h 04 min
